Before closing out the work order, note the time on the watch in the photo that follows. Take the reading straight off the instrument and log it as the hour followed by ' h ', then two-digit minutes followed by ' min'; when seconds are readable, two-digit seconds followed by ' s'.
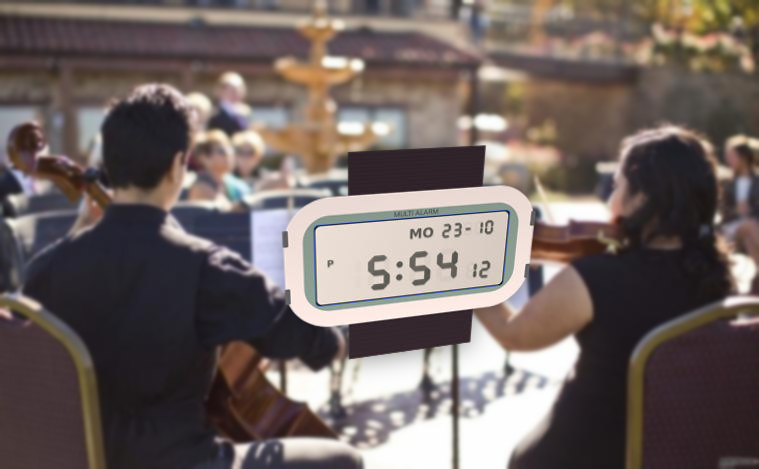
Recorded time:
5 h 54 min 12 s
